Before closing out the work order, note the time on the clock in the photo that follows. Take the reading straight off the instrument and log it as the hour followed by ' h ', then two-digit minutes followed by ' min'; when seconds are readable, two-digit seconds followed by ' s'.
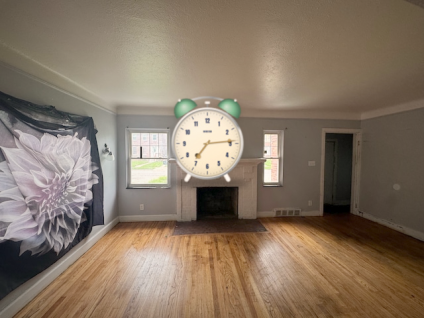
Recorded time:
7 h 14 min
